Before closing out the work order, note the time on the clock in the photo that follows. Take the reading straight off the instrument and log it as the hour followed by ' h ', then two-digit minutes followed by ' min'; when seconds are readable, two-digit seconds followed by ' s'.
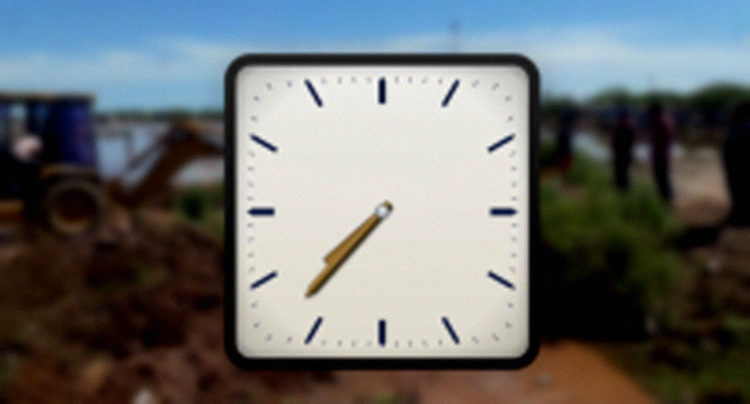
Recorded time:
7 h 37 min
